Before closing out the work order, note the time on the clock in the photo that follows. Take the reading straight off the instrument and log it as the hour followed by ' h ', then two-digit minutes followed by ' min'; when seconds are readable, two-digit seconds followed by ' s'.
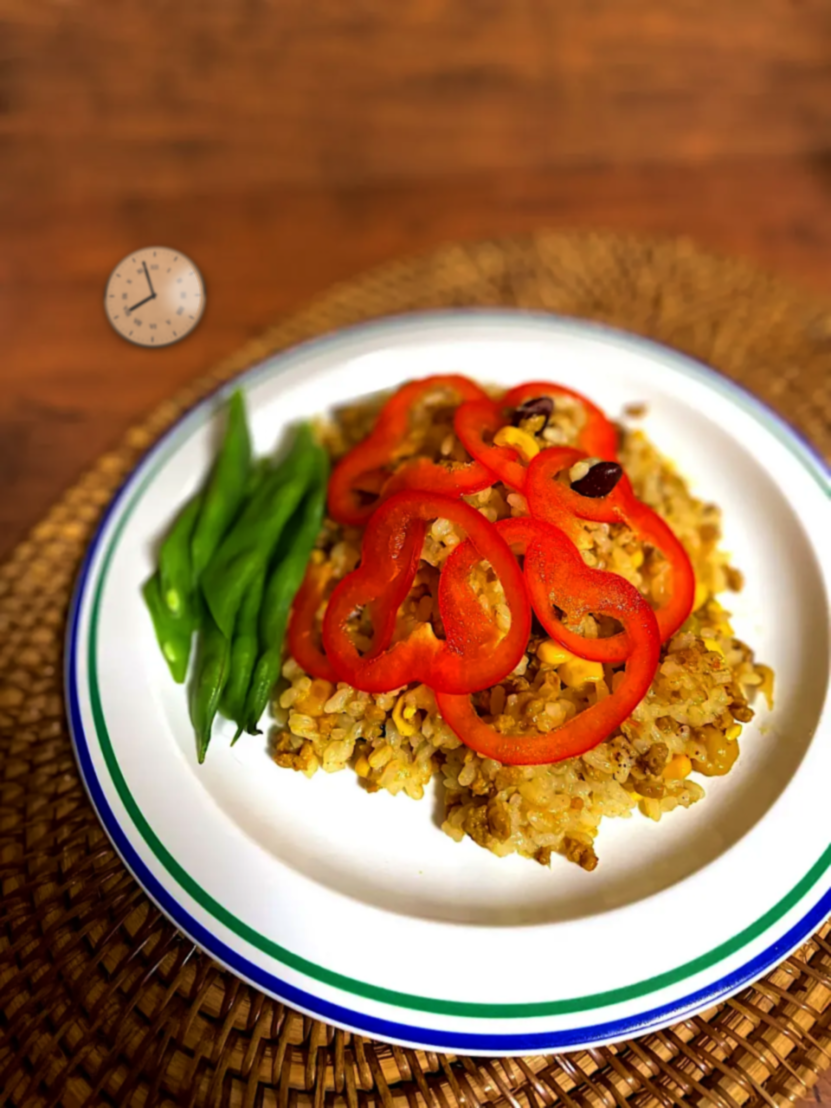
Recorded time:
7 h 57 min
